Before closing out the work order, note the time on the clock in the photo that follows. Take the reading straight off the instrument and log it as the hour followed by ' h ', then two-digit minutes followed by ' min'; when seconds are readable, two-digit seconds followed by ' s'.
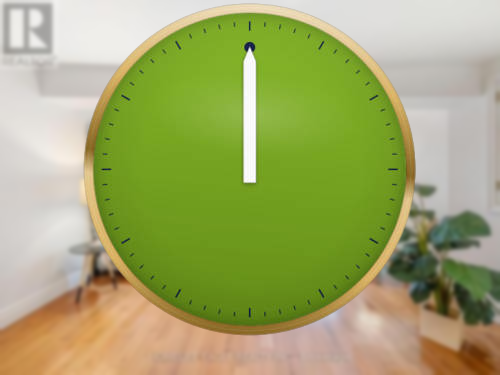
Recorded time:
12 h 00 min
